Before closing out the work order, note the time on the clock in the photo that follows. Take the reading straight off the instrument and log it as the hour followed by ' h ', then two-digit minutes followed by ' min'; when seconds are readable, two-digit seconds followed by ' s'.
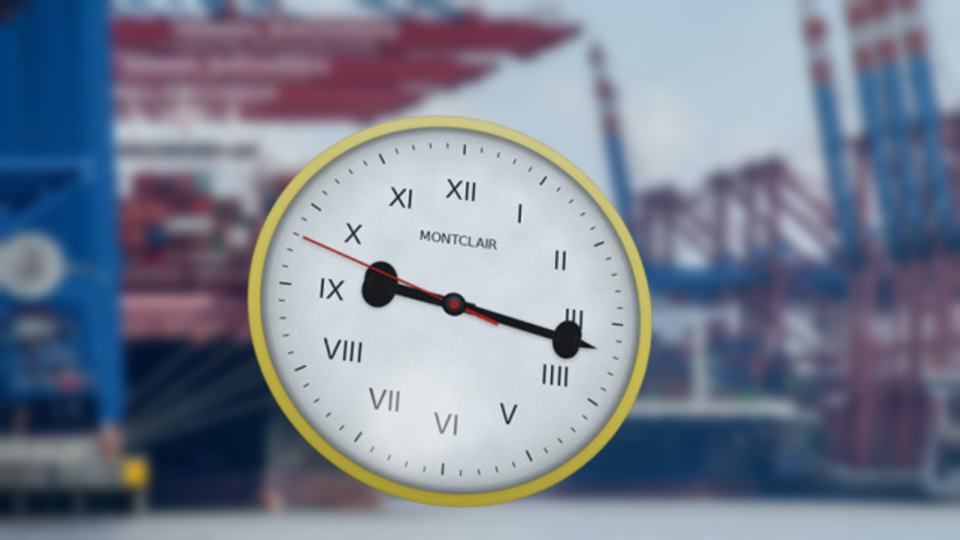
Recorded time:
9 h 16 min 48 s
